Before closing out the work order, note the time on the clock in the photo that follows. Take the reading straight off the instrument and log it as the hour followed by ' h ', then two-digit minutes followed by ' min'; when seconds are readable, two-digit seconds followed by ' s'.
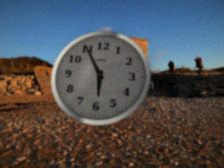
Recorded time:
5 h 55 min
